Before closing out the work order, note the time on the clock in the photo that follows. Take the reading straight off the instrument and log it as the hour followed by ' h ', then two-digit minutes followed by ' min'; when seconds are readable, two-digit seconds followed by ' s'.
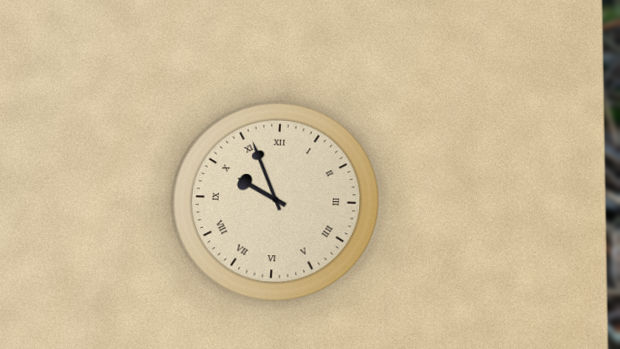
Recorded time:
9 h 56 min
